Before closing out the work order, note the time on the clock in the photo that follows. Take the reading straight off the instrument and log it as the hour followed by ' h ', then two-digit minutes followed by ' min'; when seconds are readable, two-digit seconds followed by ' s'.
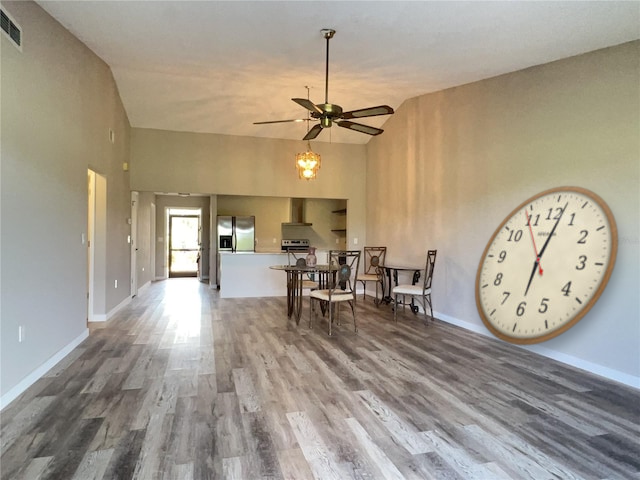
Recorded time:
6 h 01 min 54 s
